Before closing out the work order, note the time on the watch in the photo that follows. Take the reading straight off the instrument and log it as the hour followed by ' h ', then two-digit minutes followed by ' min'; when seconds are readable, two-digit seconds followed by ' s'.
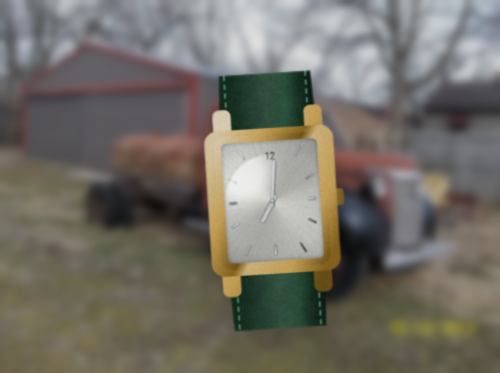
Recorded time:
7 h 01 min
